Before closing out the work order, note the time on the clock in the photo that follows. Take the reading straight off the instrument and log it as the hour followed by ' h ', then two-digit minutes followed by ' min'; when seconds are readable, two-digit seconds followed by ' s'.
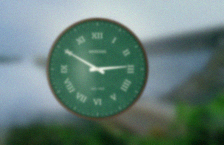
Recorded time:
2 h 50 min
